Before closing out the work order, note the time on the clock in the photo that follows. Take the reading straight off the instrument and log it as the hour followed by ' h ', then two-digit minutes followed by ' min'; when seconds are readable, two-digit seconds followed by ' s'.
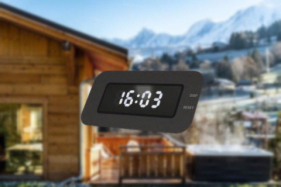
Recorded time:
16 h 03 min
